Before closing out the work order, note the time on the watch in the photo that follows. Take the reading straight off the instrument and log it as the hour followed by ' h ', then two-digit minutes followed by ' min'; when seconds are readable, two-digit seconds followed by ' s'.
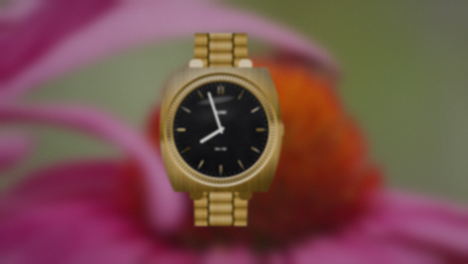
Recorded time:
7 h 57 min
